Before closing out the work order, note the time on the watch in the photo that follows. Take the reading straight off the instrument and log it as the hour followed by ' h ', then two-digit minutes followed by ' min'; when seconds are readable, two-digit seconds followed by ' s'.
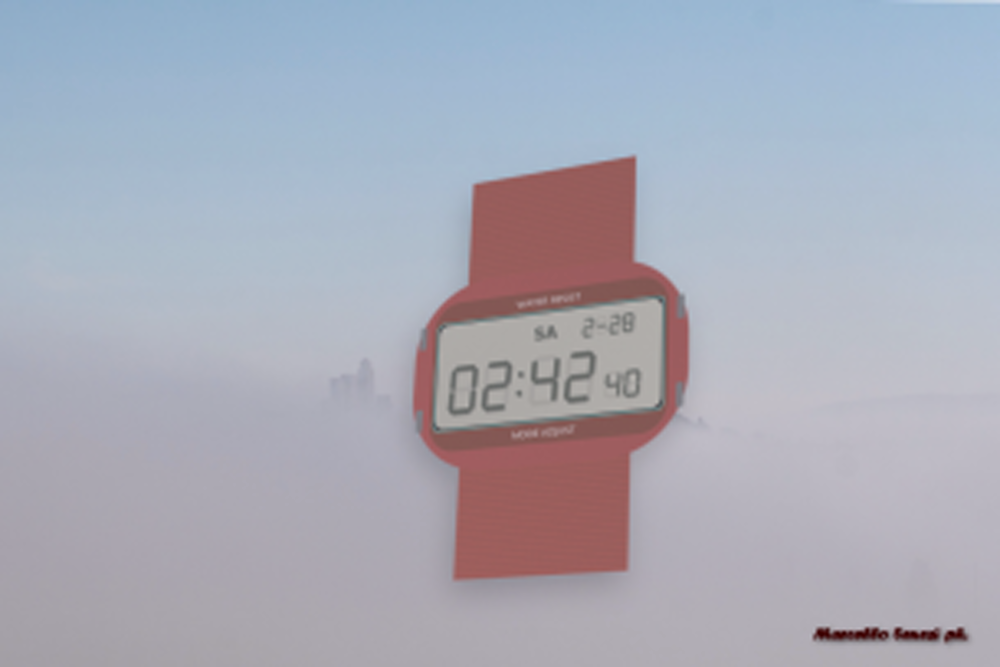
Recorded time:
2 h 42 min 40 s
